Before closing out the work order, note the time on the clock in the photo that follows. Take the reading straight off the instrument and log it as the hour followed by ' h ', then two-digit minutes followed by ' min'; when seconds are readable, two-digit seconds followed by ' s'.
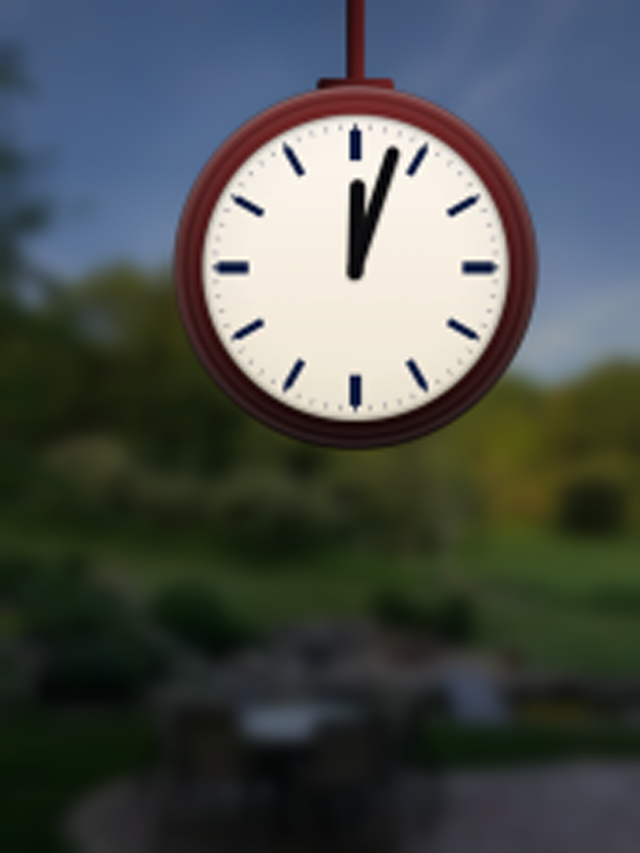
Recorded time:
12 h 03 min
